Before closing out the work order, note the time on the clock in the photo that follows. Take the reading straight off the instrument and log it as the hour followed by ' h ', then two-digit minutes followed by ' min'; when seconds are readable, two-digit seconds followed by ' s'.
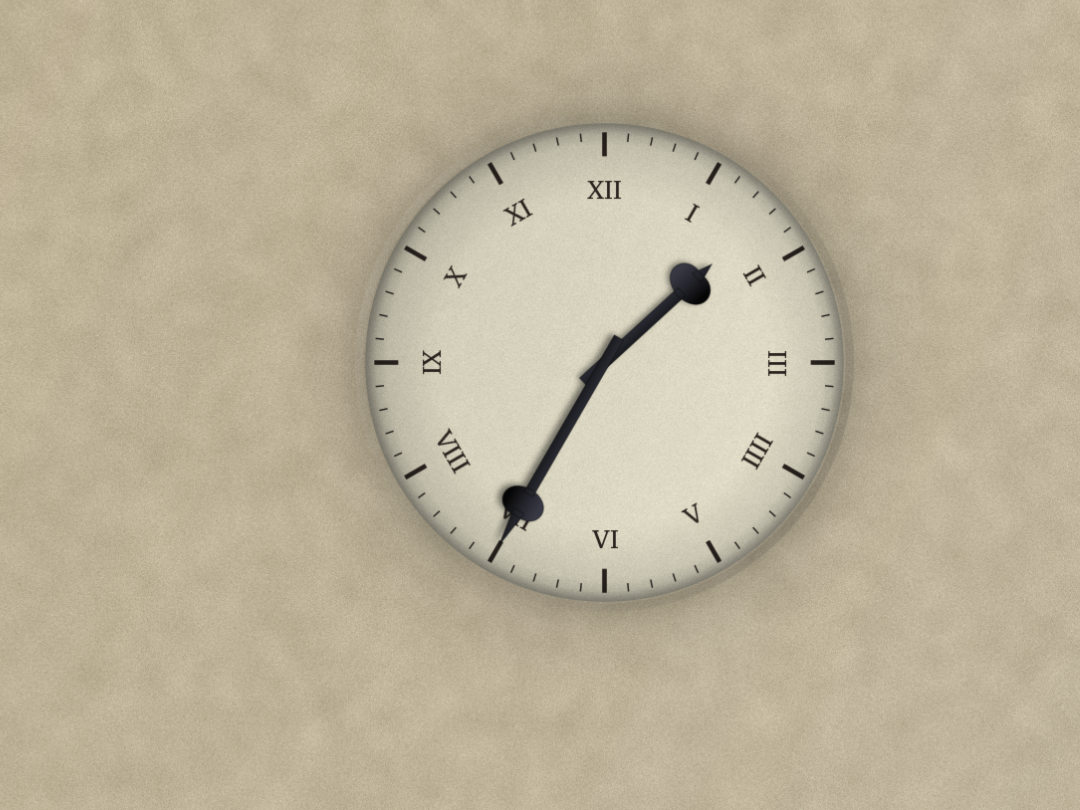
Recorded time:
1 h 35 min
